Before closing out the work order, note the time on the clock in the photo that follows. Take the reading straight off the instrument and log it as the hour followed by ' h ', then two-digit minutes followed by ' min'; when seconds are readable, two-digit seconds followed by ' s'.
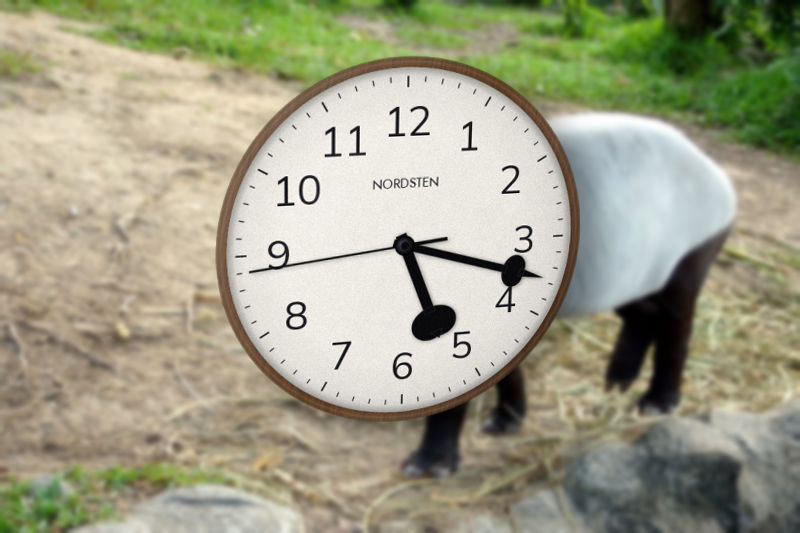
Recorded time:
5 h 17 min 44 s
